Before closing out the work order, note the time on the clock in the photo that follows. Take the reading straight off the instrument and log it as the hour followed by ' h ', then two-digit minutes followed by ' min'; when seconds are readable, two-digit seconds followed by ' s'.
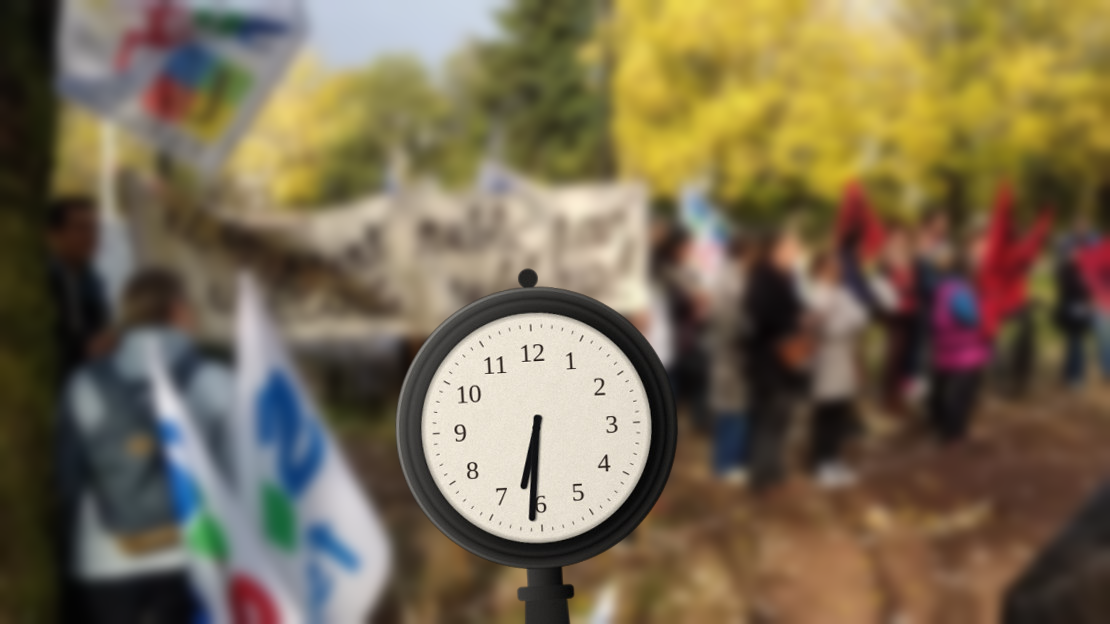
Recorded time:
6 h 31 min
